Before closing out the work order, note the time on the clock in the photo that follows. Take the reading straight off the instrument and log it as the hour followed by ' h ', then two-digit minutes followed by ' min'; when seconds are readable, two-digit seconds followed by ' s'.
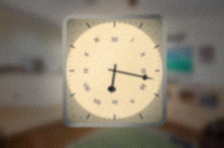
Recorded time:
6 h 17 min
